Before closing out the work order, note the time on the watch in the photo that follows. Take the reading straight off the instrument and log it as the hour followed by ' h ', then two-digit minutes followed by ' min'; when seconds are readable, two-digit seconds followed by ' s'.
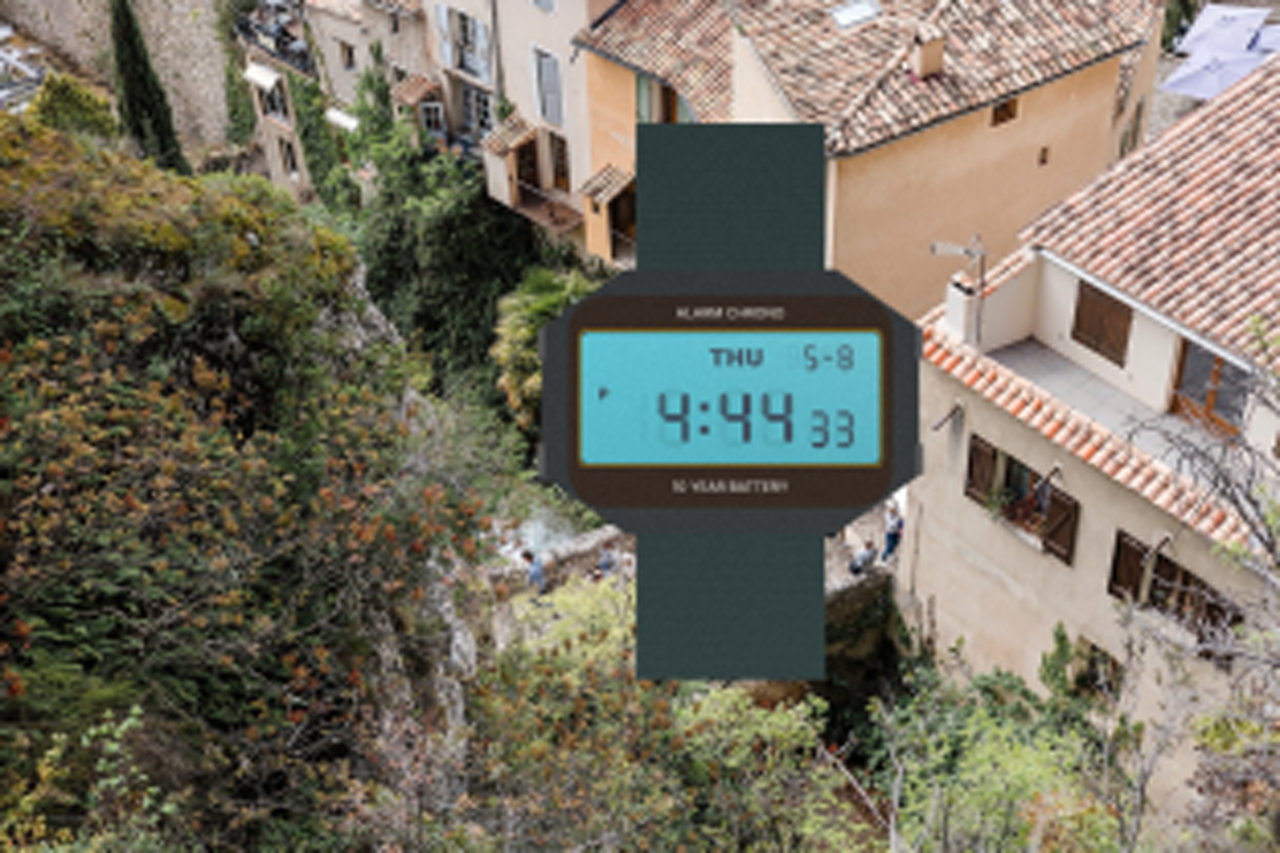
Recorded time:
4 h 44 min 33 s
